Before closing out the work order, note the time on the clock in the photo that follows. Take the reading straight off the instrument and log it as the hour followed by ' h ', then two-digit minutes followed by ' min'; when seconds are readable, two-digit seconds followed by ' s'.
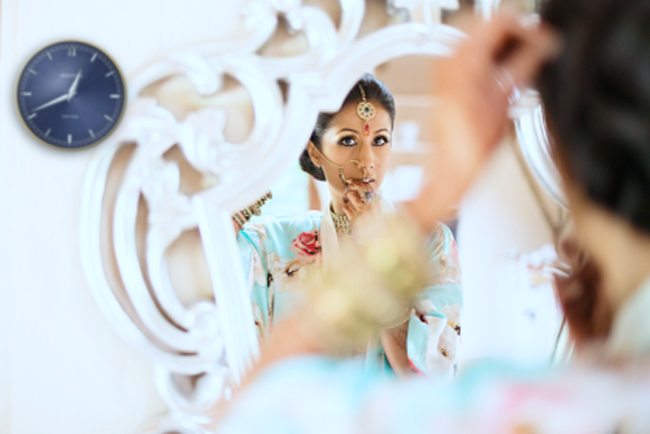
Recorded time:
12 h 41 min
